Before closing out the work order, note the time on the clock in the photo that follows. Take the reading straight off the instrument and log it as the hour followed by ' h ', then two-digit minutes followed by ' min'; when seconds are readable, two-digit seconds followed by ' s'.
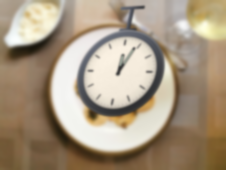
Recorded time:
12 h 04 min
